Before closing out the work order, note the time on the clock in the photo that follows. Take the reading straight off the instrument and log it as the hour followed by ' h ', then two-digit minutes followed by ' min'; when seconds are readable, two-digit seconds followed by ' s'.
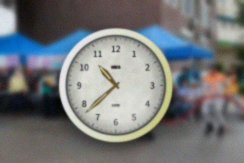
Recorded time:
10 h 38 min
